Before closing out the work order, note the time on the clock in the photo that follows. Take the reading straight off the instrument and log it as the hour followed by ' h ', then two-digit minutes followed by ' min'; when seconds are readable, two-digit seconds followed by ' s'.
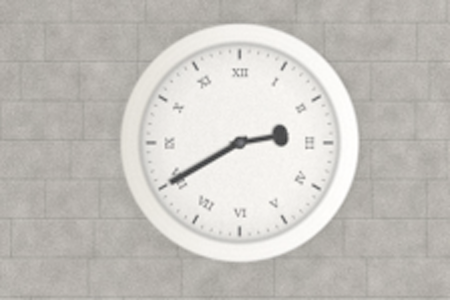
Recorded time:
2 h 40 min
